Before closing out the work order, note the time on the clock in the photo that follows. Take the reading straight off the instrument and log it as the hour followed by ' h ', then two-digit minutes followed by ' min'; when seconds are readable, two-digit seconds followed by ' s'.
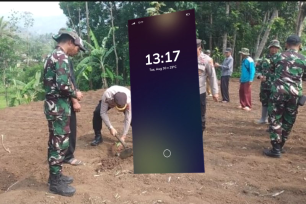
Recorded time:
13 h 17 min
